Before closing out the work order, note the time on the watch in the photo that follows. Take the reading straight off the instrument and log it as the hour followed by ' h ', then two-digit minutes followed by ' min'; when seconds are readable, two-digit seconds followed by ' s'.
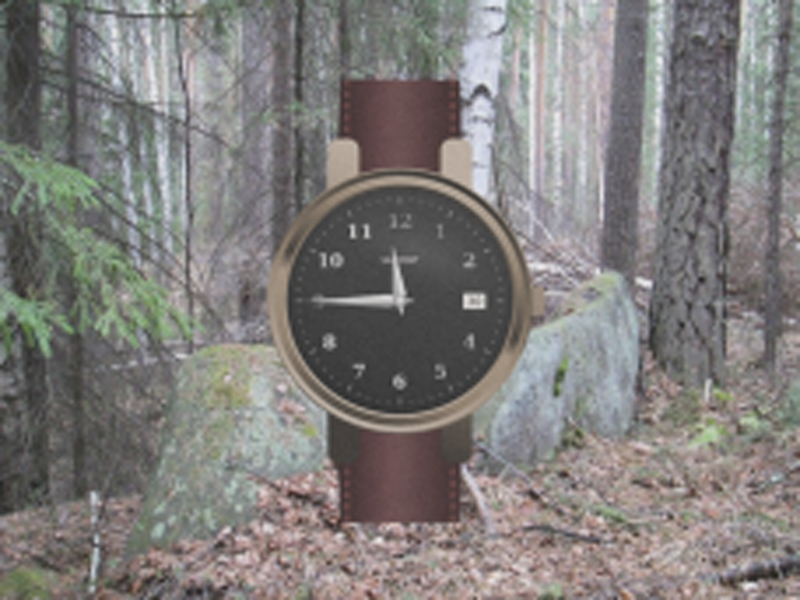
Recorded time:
11 h 45 min
